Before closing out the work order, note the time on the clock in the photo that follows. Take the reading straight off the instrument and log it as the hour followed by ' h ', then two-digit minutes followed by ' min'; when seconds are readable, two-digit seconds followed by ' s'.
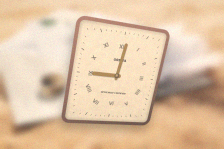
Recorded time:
9 h 01 min
